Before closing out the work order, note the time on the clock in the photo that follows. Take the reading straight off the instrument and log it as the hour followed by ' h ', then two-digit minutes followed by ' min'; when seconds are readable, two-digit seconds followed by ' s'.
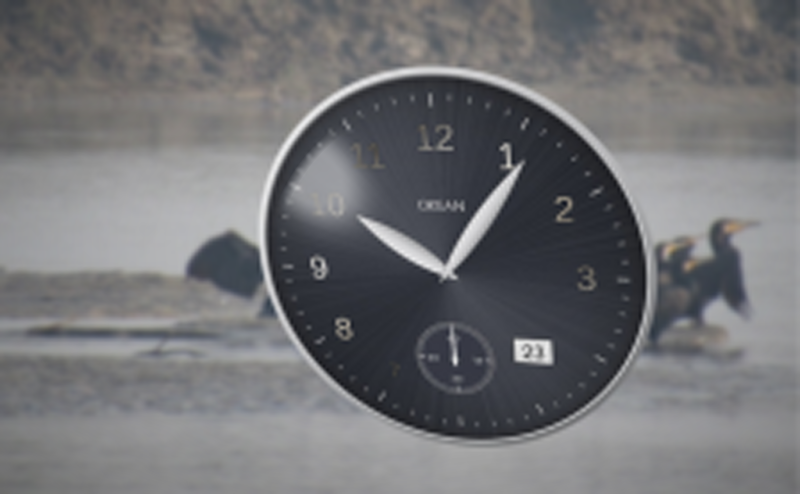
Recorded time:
10 h 06 min
